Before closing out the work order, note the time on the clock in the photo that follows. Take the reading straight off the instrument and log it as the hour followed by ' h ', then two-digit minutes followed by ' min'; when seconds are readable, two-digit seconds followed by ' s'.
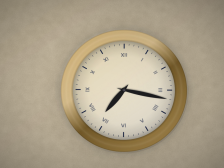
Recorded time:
7 h 17 min
